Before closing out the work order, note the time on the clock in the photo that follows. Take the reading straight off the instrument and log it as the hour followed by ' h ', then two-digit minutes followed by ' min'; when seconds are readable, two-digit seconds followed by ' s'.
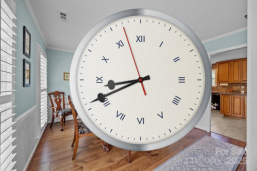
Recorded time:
8 h 40 min 57 s
